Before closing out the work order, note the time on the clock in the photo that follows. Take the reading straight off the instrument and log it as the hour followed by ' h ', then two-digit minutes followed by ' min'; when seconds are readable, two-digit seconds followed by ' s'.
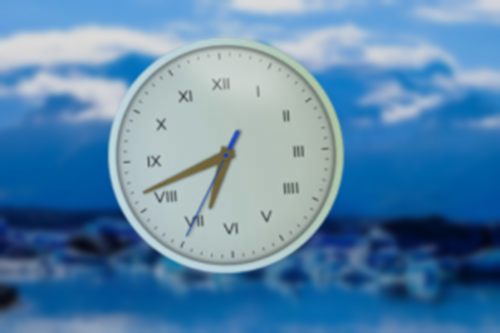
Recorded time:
6 h 41 min 35 s
